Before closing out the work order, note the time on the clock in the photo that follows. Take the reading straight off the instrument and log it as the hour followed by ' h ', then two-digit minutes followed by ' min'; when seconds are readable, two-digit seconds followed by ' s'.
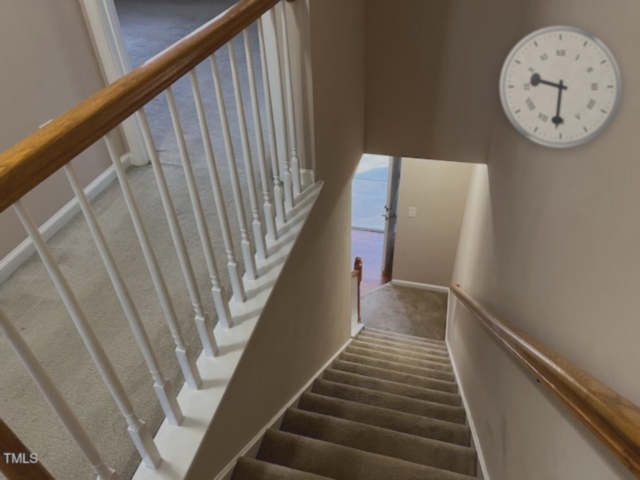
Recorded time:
9 h 31 min
